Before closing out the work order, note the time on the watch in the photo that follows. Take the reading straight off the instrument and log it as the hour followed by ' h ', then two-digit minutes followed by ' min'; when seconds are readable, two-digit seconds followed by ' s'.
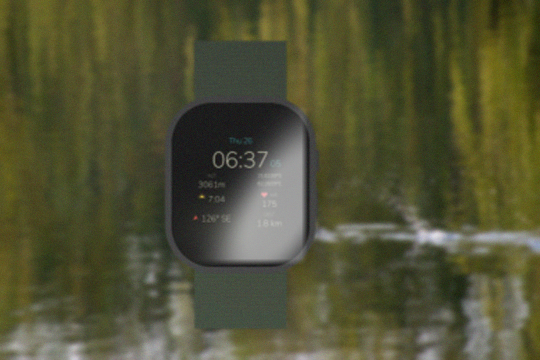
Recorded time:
6 h 37 min
